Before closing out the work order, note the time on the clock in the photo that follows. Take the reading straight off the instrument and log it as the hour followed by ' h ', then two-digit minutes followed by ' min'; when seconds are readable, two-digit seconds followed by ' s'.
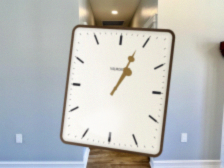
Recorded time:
1 h 04 min
